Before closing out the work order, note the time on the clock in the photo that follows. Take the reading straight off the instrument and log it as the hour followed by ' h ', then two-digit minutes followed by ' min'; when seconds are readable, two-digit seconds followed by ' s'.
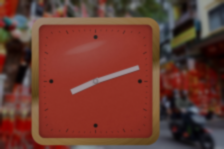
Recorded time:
8 h 12 min
